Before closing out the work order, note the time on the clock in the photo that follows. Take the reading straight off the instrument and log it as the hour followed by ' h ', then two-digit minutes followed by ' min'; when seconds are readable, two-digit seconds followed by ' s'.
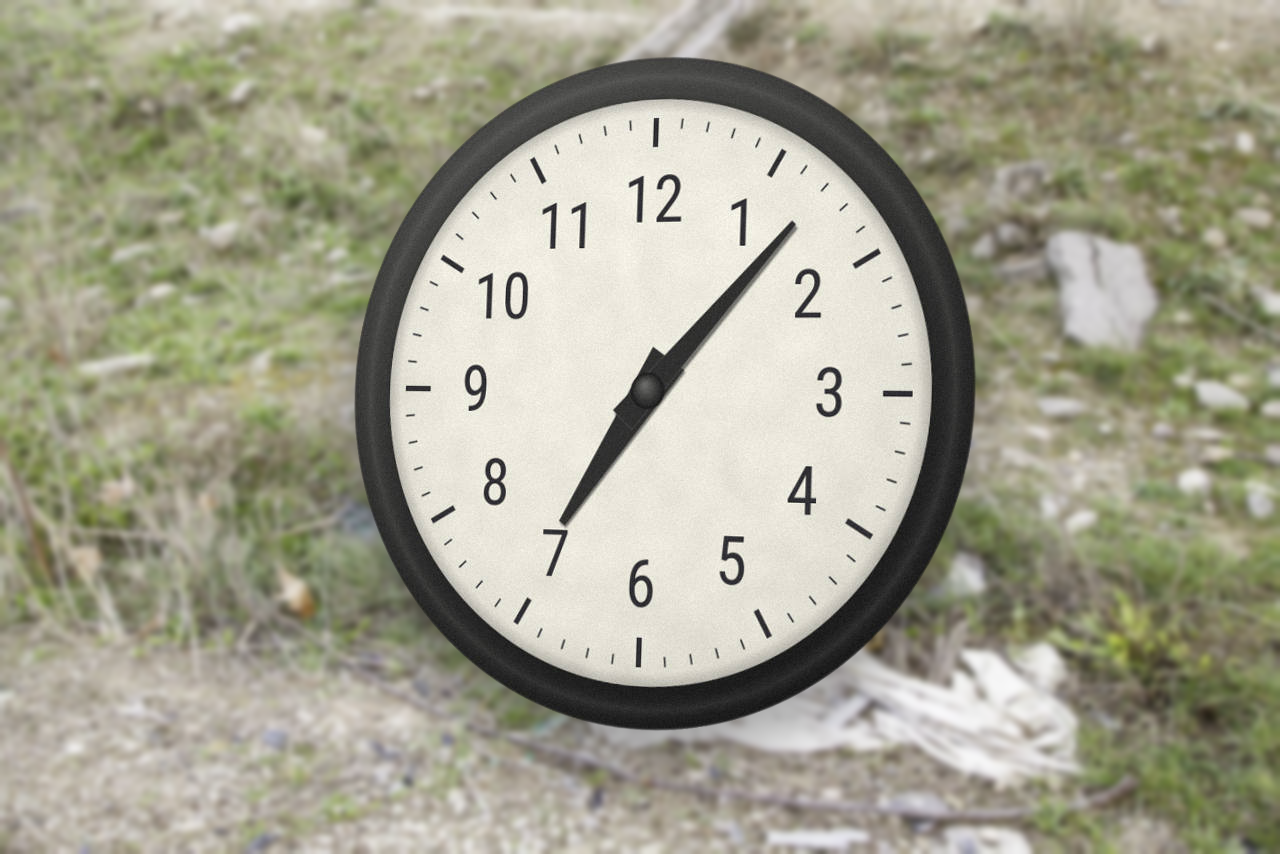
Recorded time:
7 h 07 min
